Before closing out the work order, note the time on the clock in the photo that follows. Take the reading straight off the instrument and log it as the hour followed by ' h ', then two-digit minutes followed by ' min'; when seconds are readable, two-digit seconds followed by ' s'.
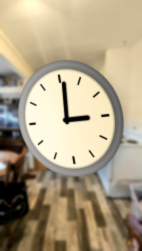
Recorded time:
3 h 01 min
